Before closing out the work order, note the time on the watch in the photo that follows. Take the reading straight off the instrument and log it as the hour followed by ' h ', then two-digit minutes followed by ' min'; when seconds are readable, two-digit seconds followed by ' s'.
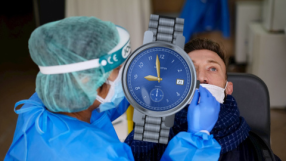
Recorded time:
8 h 58 min
